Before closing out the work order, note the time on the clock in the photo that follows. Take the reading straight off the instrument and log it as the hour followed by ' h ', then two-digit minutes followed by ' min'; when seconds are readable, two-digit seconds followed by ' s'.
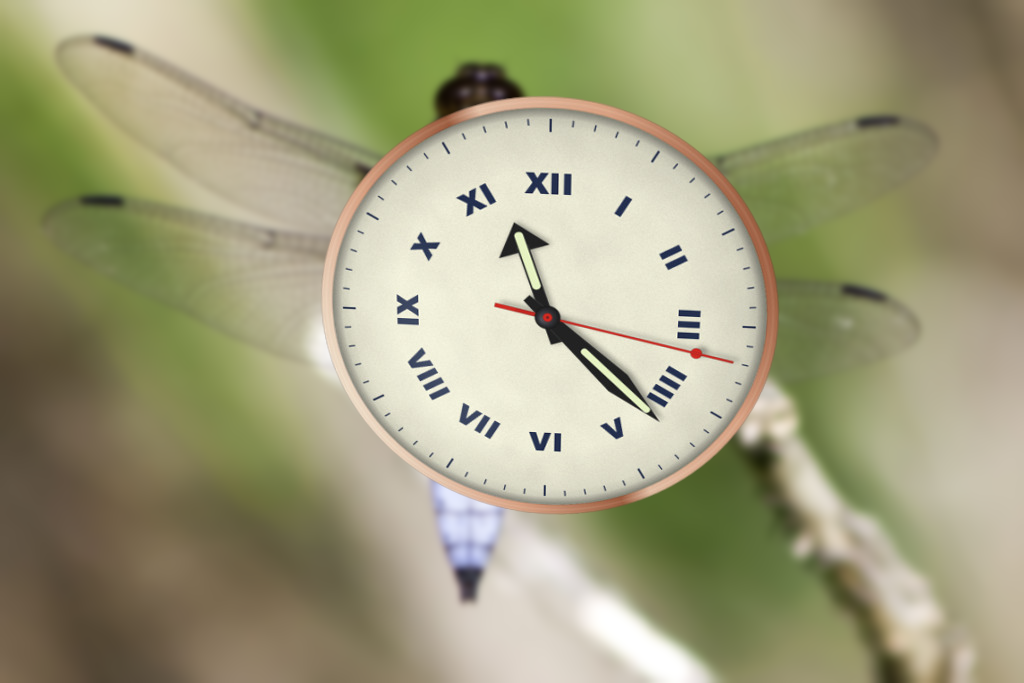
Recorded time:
11 h 22 min 17 s
